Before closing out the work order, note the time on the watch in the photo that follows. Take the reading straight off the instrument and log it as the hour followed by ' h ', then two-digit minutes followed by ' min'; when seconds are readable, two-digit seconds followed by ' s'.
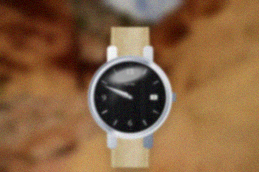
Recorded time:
9 h 49 min
